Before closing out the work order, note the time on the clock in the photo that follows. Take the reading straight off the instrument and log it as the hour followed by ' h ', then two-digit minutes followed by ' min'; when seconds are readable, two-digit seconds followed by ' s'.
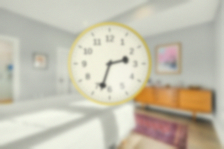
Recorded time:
2 h 33 min
